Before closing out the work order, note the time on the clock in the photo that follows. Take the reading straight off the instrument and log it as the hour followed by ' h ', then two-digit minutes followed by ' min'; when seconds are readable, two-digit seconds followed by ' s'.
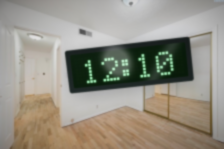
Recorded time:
12 h 10 min
